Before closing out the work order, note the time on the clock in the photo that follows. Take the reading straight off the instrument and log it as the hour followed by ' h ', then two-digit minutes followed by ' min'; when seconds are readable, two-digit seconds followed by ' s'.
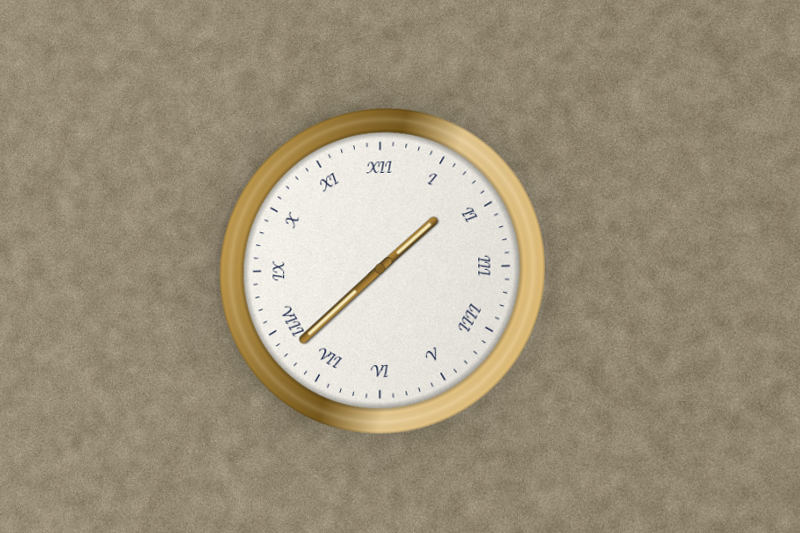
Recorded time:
1 h 38 min
